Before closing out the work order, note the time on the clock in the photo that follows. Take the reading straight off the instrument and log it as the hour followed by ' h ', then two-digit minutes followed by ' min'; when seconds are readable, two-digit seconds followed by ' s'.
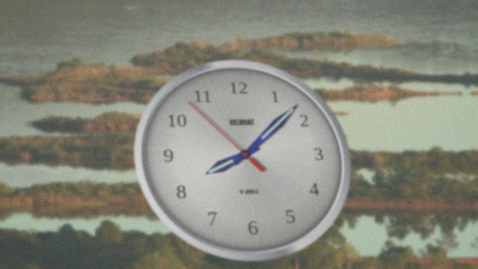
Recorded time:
8 h 07 min 53 s
